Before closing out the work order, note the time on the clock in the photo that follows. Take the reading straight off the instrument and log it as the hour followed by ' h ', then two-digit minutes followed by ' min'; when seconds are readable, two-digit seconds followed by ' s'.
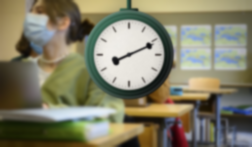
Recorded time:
8 h 11 min
